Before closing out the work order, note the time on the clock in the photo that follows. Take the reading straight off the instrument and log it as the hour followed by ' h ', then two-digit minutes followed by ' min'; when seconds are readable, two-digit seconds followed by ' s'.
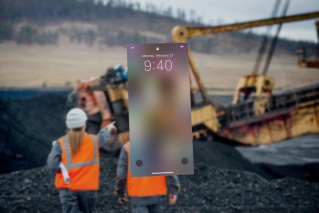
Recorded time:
9 h 40 min
